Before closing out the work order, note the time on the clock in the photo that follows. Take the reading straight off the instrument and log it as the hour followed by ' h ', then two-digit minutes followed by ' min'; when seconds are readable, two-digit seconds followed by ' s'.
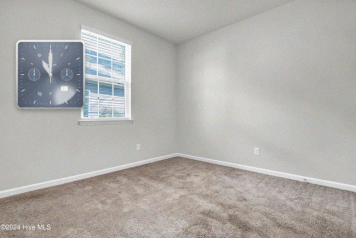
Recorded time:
11 h 00 min
